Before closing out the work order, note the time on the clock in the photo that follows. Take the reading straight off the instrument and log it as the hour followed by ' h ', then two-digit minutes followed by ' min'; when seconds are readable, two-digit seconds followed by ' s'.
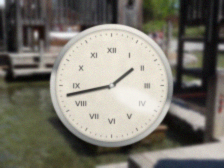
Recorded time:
1 h 43 min
